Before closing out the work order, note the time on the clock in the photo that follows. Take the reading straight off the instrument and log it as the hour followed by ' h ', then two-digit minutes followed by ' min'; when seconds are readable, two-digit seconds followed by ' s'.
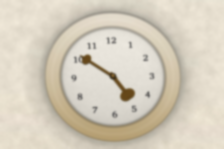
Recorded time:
4 h 51 min
